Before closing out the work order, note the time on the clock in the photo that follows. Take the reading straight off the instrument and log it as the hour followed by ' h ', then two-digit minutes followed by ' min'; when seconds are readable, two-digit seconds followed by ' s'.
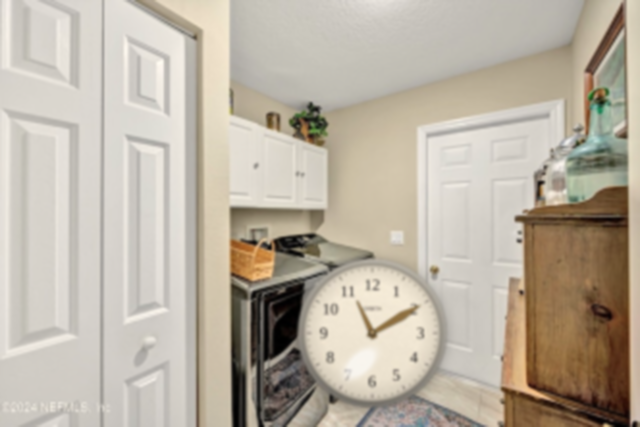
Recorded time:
11 h 10 min
